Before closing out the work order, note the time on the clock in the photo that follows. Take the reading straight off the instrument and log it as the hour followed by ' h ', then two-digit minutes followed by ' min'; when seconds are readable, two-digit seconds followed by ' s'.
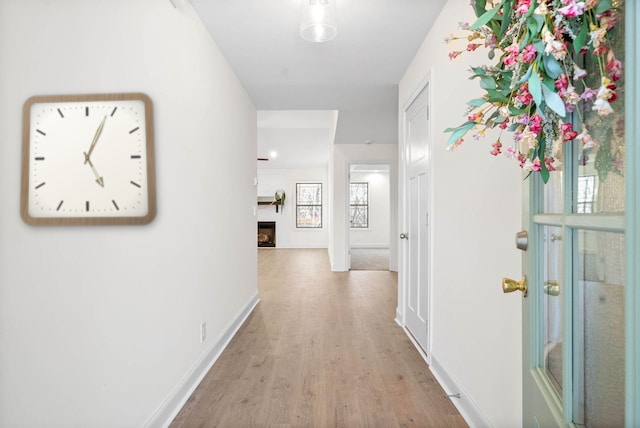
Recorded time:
5 h 04 min
